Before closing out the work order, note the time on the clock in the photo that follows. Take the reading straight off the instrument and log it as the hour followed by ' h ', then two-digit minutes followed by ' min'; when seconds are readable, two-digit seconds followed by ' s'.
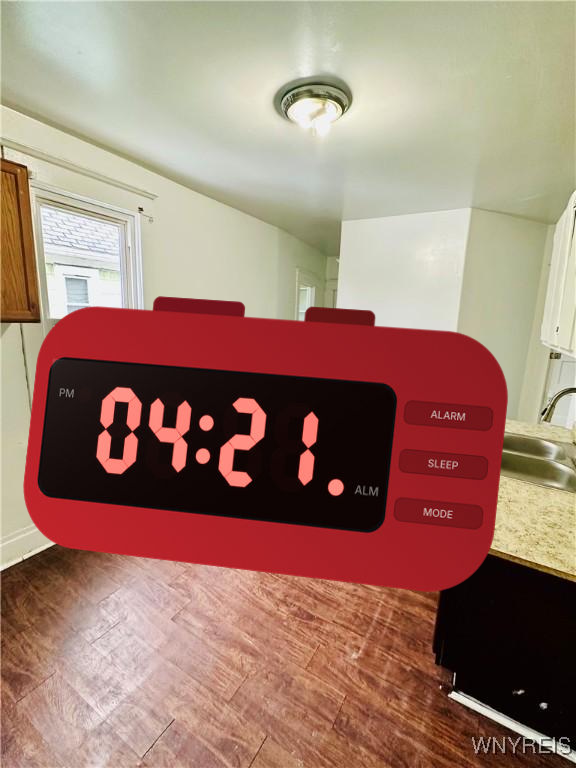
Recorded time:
4 h 21 min
